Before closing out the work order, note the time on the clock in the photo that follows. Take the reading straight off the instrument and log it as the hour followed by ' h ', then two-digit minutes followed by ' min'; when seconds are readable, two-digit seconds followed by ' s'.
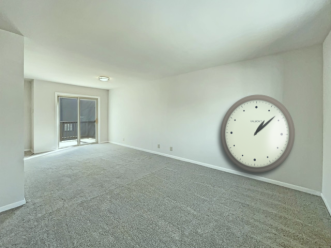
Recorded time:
1 h 08 min
